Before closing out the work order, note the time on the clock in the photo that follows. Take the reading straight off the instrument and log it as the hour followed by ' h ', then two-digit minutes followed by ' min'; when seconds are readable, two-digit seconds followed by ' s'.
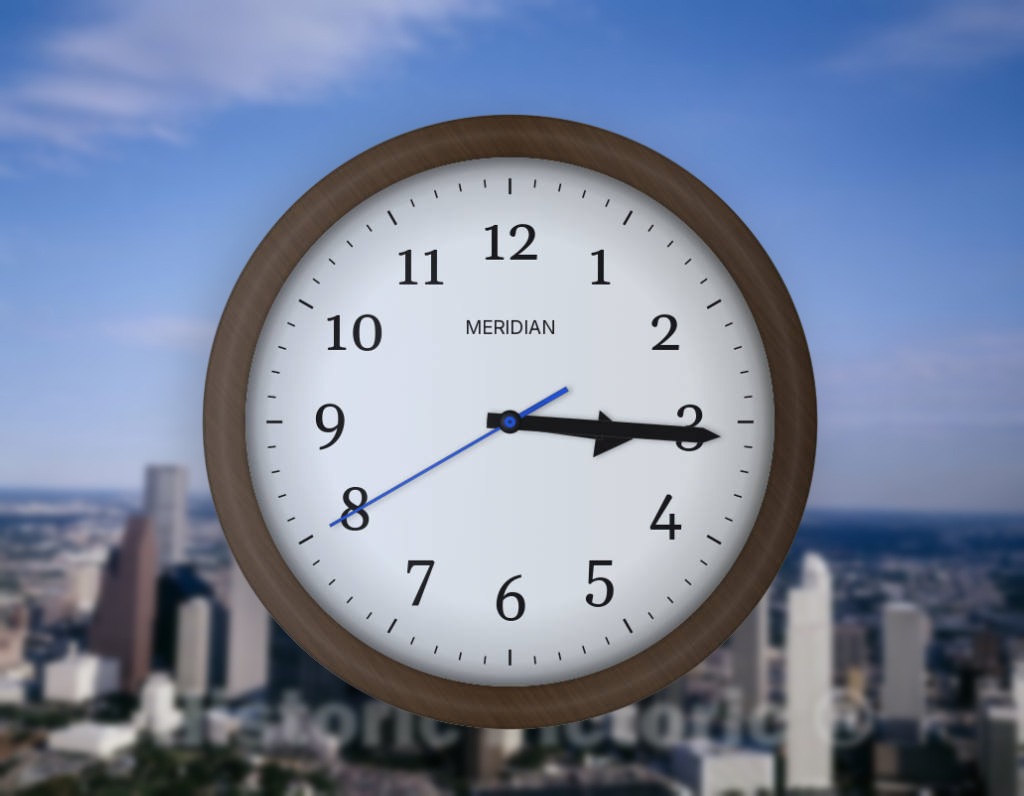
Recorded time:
3 h 15 min 40 s
